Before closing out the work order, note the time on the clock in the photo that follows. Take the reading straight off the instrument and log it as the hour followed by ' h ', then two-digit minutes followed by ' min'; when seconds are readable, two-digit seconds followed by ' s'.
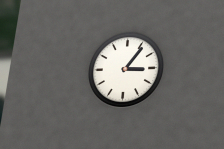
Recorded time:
3 h 06 min
